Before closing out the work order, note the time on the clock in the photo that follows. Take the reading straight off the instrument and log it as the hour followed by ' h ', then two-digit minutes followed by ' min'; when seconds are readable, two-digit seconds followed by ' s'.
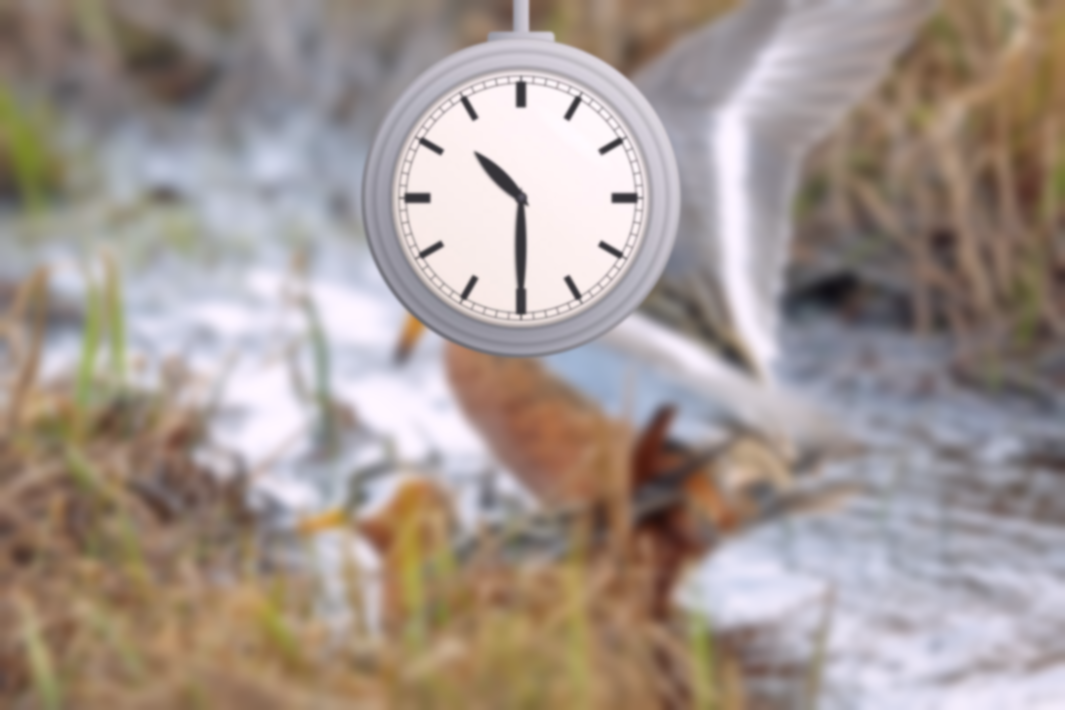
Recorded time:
10 h 30 min
